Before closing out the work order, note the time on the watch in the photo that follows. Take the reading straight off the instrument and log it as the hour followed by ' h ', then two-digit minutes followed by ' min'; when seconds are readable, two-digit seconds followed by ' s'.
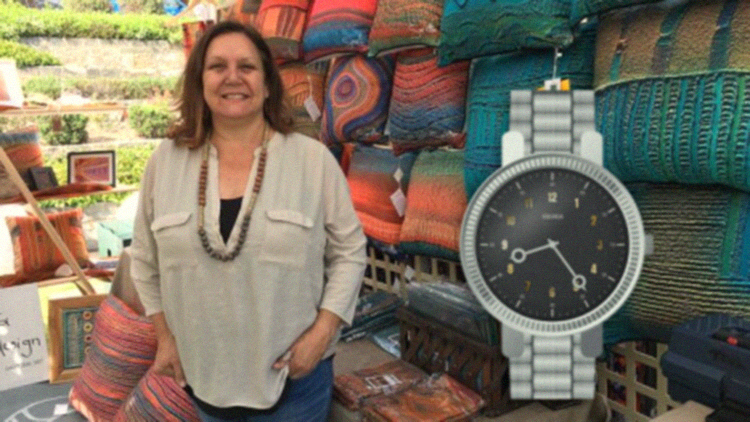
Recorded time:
8 h 24 min
